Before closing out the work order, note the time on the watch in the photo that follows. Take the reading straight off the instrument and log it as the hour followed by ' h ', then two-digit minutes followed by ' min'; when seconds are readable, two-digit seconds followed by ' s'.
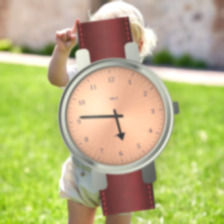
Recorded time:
5 h 46 min
